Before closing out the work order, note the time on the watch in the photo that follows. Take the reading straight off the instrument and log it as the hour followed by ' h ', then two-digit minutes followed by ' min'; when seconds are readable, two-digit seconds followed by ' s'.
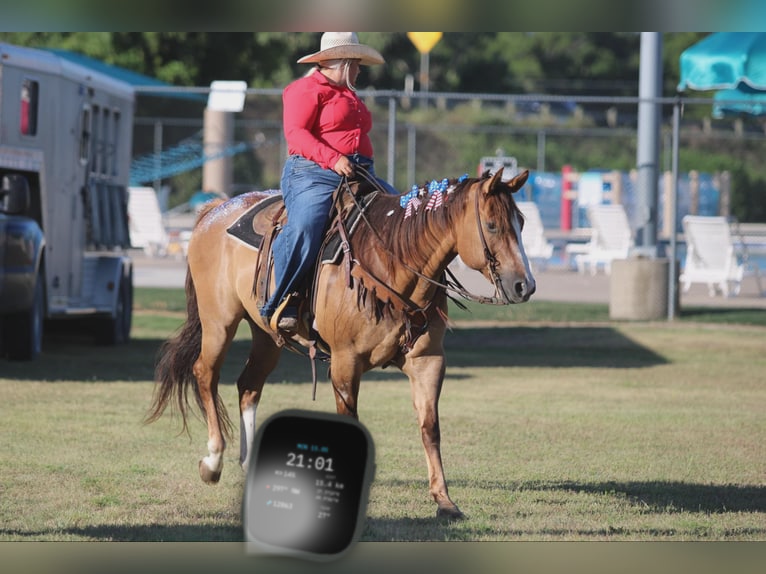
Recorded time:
21 h 01 min
